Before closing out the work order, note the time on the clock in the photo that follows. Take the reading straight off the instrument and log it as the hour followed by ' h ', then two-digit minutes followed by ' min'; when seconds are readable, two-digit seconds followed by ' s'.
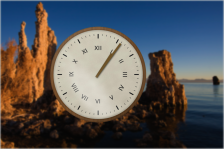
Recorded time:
1 h 06 min
